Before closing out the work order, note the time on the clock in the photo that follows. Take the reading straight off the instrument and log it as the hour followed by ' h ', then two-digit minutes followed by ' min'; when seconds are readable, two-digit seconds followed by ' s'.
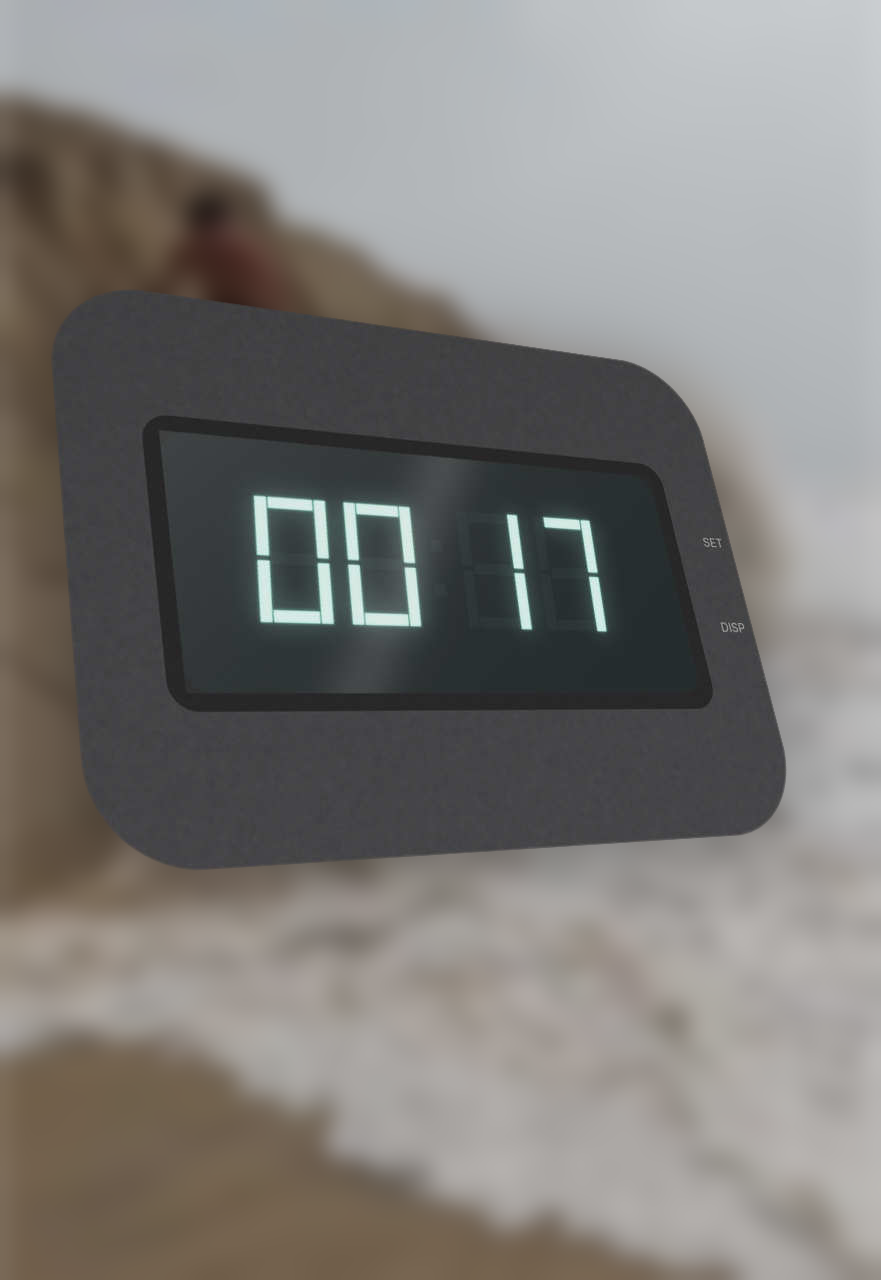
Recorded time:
0 h 17 min
